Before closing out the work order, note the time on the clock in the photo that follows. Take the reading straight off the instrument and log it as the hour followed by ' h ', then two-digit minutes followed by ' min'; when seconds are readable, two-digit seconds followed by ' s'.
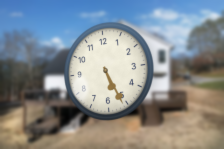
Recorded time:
5 h 26 min
